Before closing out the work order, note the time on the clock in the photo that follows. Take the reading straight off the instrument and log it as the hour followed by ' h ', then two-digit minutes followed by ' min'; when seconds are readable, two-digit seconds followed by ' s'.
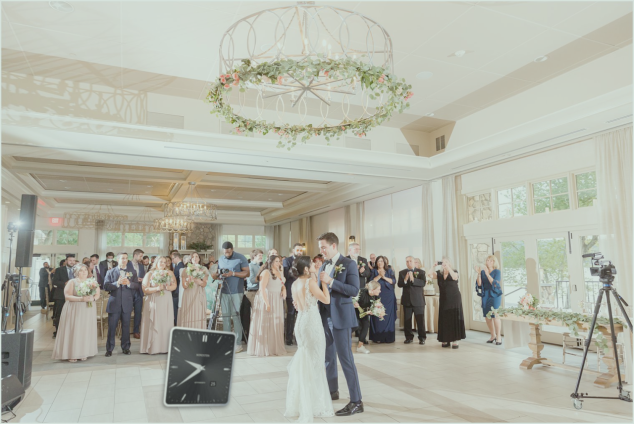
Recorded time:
9 h 39 min
